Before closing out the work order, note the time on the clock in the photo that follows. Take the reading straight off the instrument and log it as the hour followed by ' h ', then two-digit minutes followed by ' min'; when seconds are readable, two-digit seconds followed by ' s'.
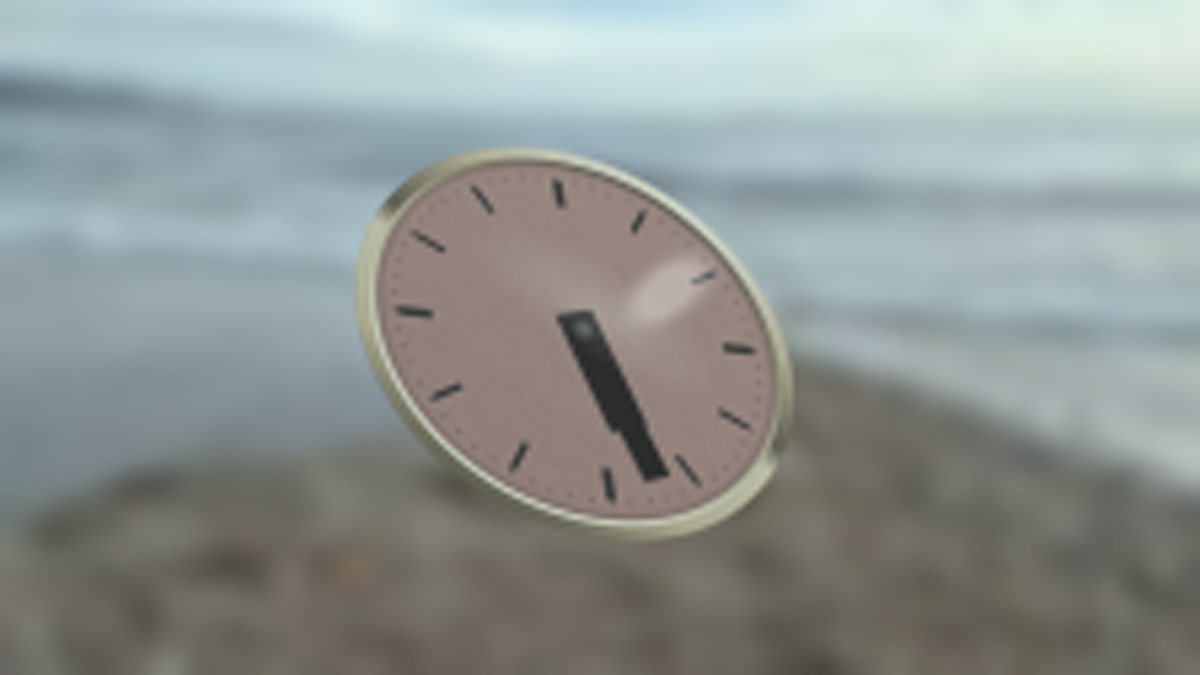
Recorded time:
5 h 27 min
